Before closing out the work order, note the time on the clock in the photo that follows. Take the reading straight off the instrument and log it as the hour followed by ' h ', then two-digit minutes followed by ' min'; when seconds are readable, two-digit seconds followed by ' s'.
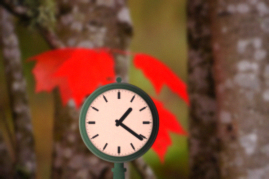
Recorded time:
1 h 21 min
